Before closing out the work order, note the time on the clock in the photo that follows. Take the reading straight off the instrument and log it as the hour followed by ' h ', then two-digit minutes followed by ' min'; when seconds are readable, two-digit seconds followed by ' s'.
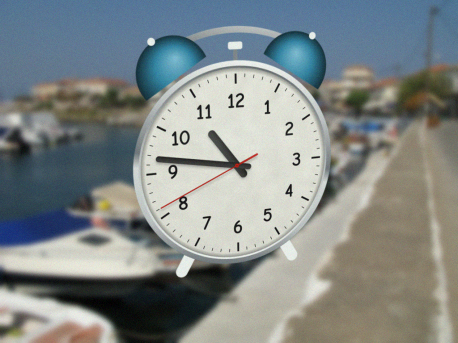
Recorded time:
10 h 46 min 41 s
